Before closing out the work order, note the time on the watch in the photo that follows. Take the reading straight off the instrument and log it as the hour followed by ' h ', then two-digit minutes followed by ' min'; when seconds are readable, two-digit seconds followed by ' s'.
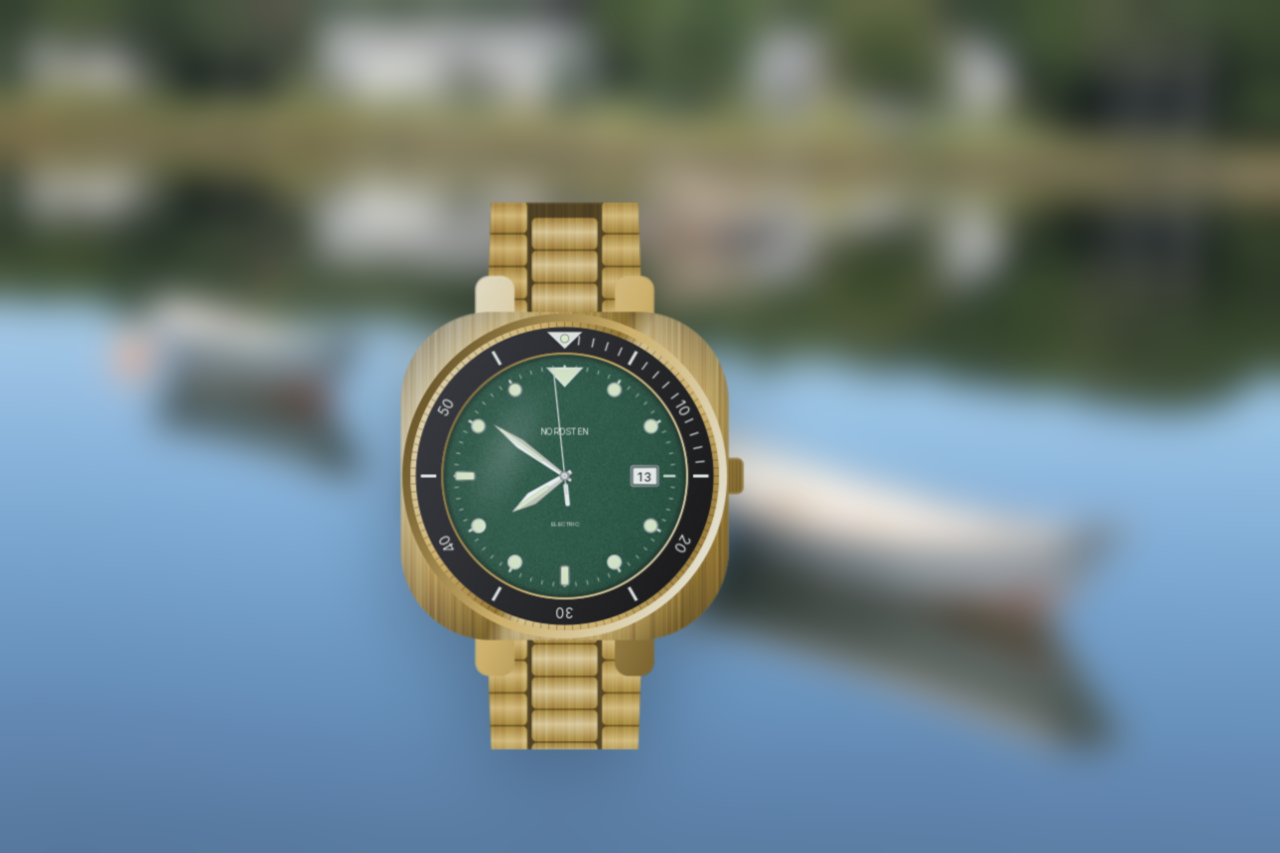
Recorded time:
7 h 50 min 59 s
